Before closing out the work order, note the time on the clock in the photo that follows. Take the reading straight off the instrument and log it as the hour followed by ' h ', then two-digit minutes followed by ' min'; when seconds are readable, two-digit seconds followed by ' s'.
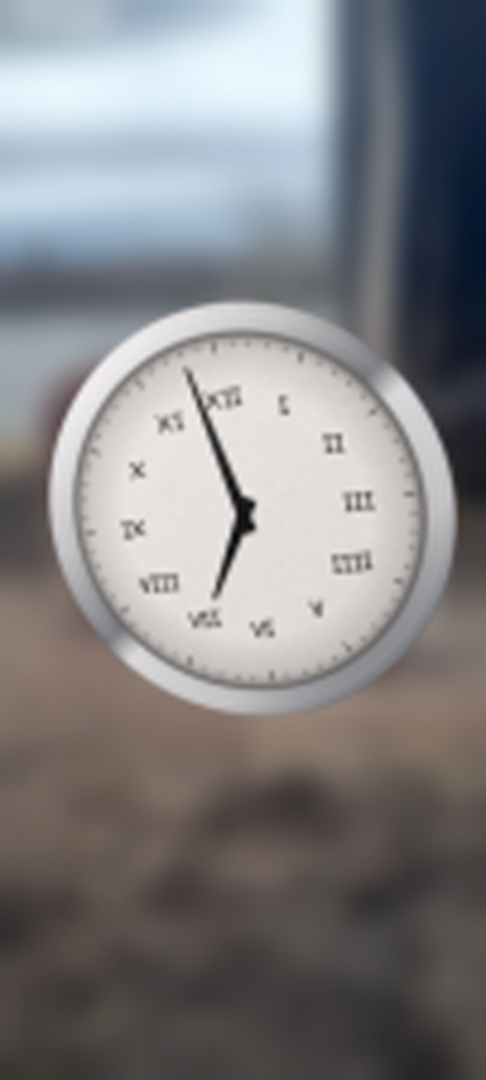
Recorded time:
6 h 58 min
